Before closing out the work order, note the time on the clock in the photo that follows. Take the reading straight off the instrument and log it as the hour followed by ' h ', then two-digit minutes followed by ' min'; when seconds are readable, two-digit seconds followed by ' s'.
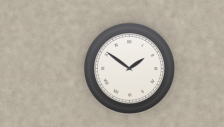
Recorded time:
1 h 51 min
